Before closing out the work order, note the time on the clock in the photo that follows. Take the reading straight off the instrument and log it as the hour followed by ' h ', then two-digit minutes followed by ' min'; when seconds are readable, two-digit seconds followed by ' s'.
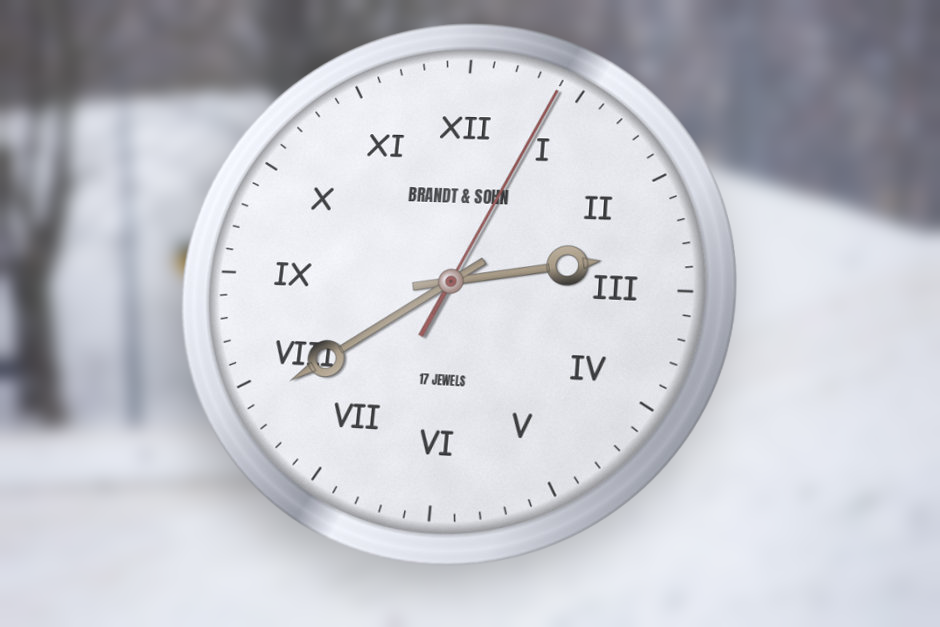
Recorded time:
2 h 39 min 04 s
